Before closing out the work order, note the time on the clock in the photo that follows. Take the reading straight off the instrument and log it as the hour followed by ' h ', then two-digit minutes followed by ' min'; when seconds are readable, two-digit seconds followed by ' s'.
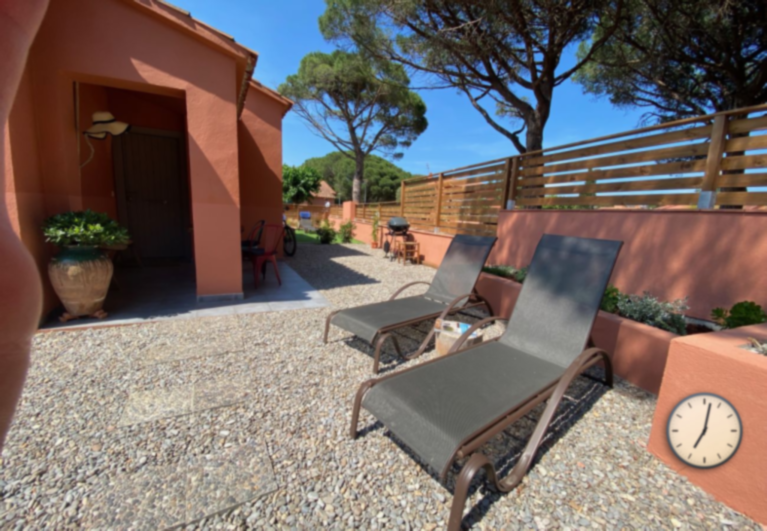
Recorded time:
7 h 02 min
